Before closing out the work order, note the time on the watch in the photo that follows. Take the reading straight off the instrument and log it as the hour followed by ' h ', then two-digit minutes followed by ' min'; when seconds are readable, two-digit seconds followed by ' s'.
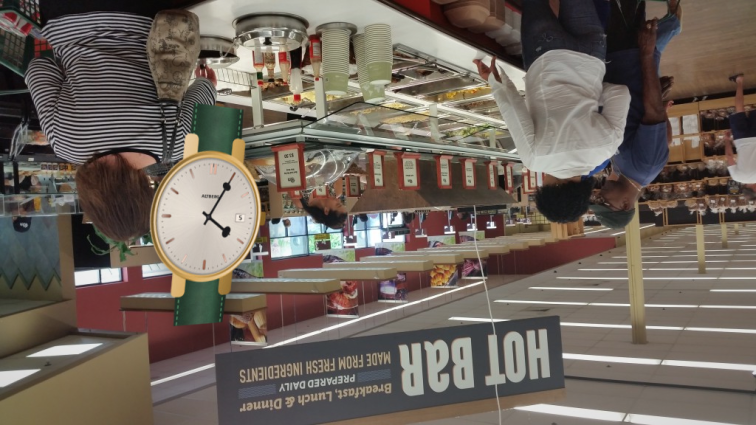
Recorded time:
4 h 05 min
